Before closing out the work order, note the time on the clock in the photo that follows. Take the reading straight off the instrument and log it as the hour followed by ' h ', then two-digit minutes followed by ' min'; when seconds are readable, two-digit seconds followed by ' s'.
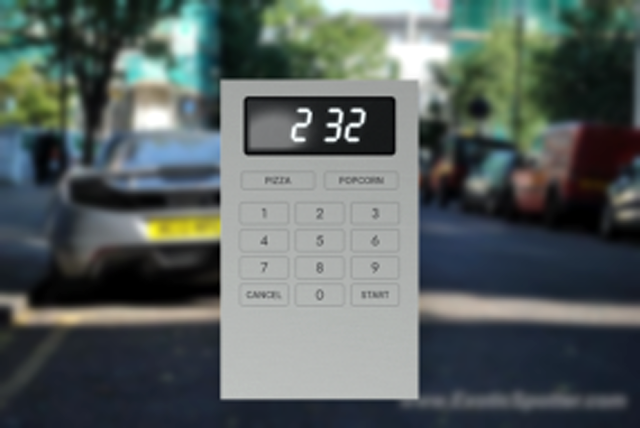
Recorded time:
2 h 32 min
